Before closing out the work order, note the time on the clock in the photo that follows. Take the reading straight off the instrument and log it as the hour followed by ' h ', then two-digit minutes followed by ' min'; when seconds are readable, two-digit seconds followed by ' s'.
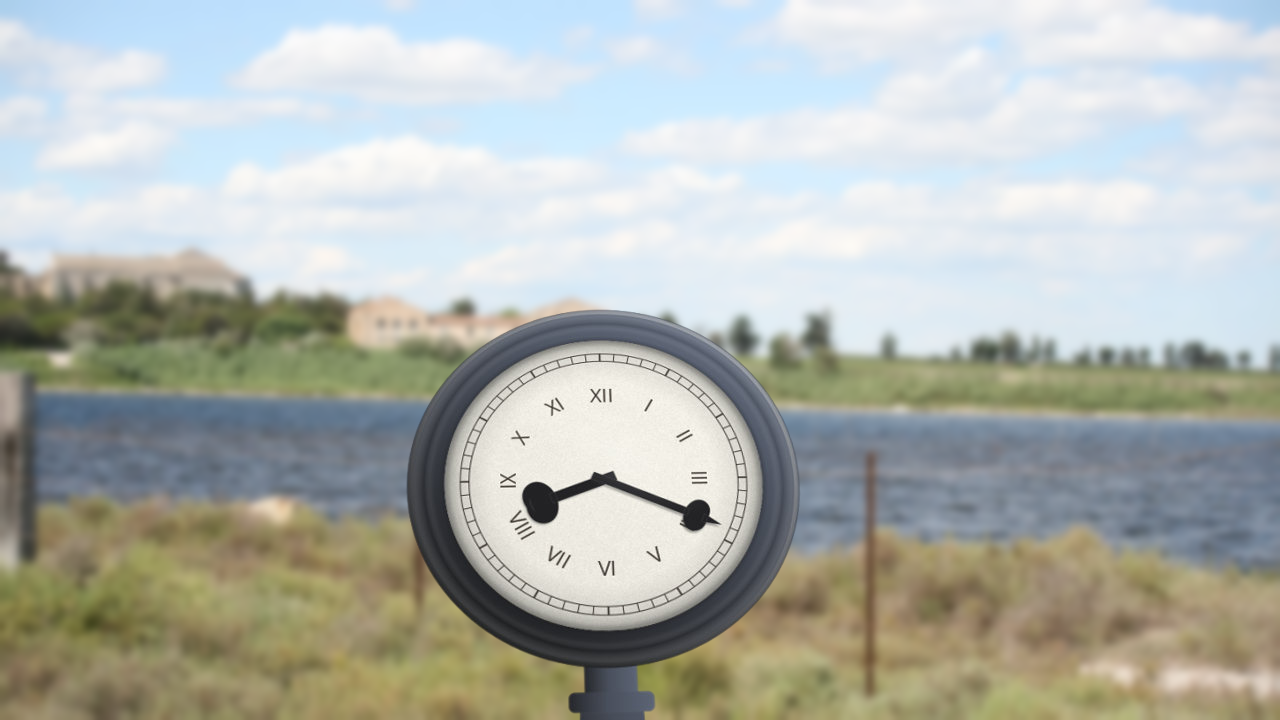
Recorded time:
8 h 19 min
